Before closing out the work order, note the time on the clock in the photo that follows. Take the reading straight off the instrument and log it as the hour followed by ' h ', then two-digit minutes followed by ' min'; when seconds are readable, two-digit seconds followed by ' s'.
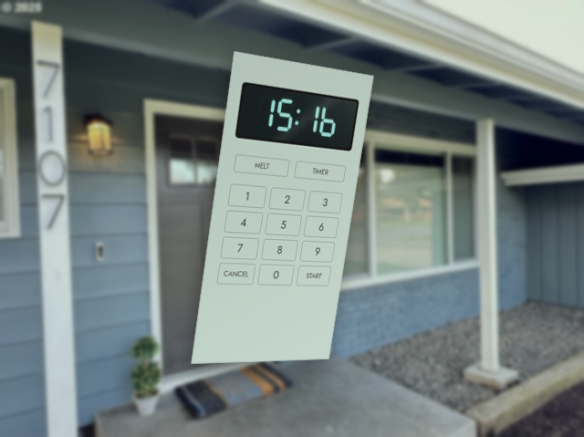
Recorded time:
15 h 16 min
